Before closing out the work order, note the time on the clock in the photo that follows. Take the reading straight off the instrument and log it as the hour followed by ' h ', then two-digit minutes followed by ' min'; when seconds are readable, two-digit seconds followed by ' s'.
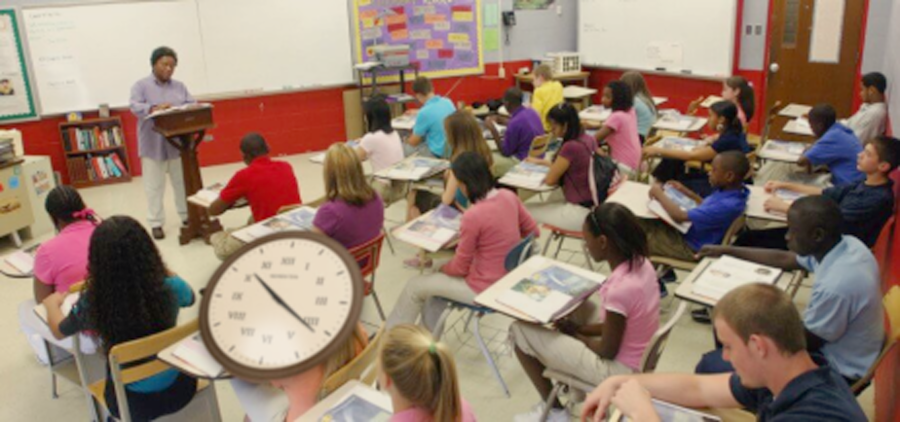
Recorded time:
10 h 21 min
